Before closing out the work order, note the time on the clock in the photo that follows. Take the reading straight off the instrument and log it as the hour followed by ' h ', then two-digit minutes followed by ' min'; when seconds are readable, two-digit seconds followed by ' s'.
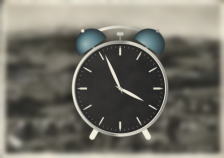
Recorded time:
3 h 56 min
